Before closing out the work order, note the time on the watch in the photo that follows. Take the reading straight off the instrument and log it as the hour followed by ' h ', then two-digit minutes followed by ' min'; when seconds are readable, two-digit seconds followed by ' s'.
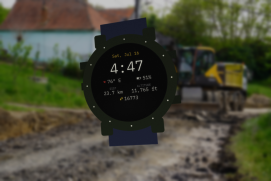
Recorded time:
4 h 47 min
